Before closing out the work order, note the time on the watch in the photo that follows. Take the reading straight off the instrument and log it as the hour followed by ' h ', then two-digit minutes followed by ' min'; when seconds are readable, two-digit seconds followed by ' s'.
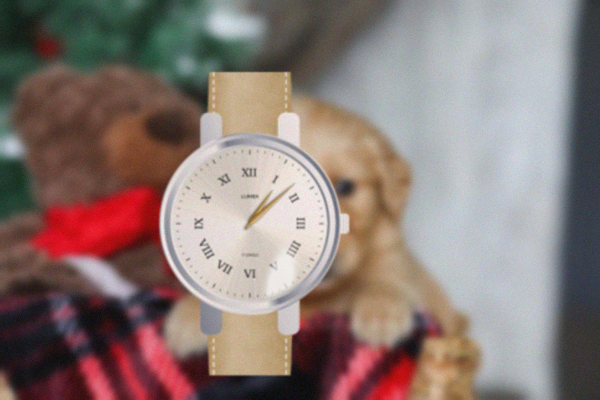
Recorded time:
1 h 08 min
